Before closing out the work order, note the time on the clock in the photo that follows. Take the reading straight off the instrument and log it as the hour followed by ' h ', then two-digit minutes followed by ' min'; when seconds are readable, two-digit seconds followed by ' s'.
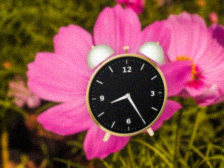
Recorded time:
8 h 25 min
